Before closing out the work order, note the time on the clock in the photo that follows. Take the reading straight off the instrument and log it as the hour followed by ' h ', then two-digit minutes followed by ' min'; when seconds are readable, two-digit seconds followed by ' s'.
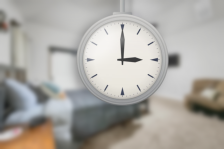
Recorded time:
3 h 00 min
